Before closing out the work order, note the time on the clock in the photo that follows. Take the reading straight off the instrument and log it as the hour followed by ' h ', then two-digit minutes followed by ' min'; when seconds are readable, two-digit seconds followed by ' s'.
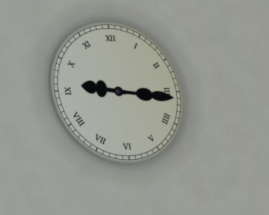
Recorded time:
9 h 16 min
